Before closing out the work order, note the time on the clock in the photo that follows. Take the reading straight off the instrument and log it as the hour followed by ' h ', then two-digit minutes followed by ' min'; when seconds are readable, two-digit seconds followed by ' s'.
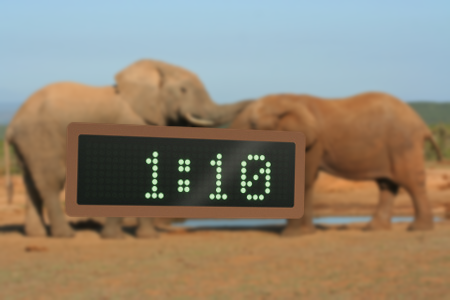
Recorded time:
1 h 10 min
